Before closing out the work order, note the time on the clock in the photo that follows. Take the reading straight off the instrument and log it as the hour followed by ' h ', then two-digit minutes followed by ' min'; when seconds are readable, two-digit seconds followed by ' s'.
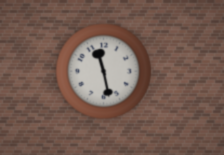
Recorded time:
11 h 28 min
